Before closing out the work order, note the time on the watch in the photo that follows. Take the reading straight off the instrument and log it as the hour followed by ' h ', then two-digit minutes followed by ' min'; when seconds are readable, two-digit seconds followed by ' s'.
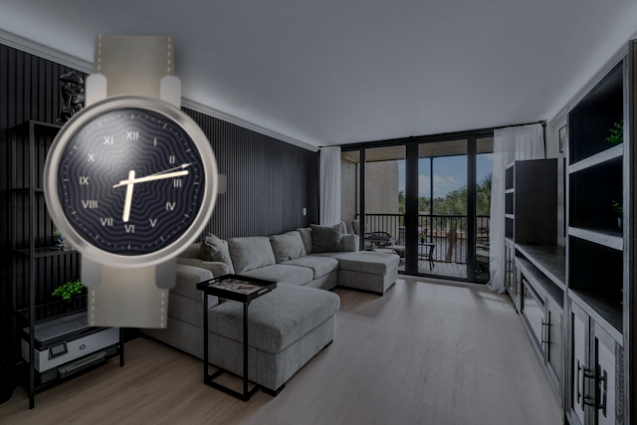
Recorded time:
6 h 13 min 12 s
